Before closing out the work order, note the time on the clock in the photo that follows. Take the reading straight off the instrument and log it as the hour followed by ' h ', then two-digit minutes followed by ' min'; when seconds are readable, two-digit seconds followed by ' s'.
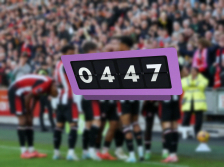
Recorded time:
4 h 47 min
